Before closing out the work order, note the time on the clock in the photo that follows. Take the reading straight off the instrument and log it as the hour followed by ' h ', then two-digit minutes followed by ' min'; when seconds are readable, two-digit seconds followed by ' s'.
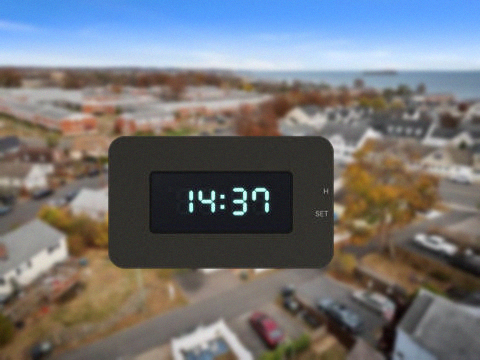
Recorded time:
14 h 37 min
